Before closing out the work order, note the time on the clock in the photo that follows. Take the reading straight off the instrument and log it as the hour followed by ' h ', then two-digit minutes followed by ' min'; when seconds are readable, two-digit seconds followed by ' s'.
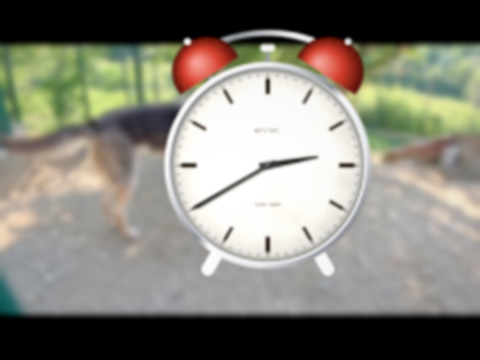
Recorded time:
2 h 40 min
